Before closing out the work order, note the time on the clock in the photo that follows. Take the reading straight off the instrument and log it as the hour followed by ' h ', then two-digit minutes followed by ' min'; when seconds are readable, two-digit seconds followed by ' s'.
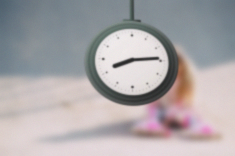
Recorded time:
8 h 14 min
